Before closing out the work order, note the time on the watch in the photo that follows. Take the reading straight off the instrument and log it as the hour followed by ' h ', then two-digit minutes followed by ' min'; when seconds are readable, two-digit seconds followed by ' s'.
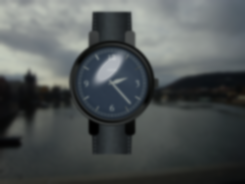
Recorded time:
2 h 23 min
